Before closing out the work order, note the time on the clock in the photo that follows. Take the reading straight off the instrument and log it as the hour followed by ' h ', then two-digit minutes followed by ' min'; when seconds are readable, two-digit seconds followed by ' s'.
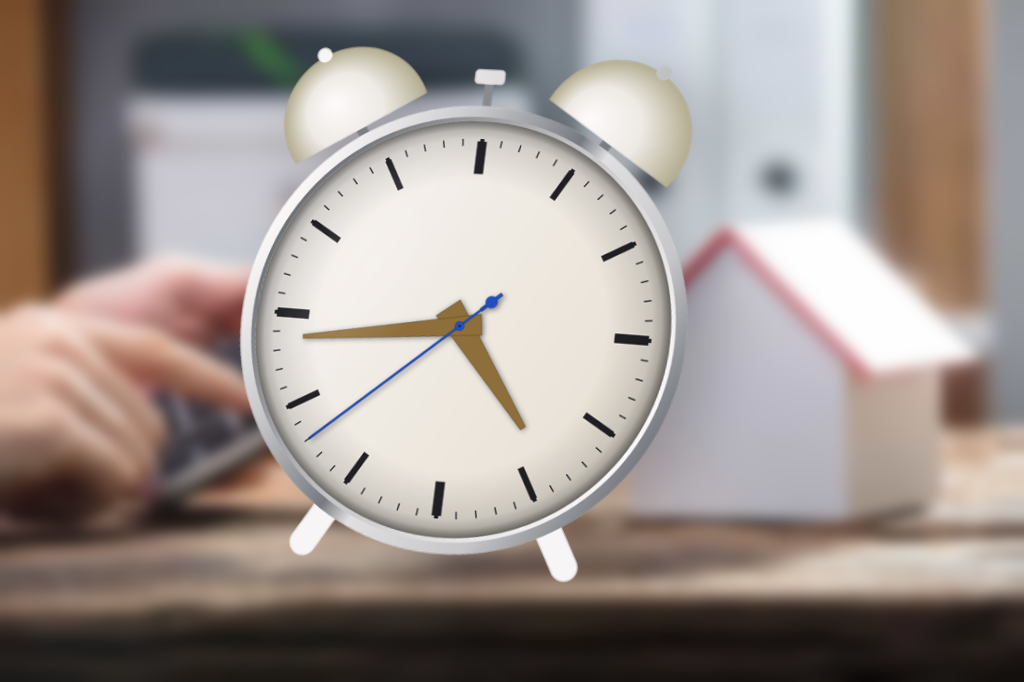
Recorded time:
4 h 43 min 38 s
